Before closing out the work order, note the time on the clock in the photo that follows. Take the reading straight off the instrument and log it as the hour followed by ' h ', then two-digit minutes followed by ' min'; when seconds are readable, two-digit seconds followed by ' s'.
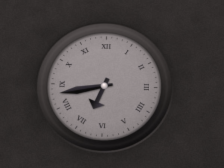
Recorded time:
6 h 43 min
